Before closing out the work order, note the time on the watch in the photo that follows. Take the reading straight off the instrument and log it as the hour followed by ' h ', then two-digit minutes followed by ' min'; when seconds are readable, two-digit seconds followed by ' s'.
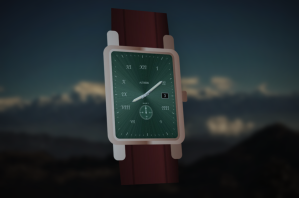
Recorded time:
8 h 09 min
